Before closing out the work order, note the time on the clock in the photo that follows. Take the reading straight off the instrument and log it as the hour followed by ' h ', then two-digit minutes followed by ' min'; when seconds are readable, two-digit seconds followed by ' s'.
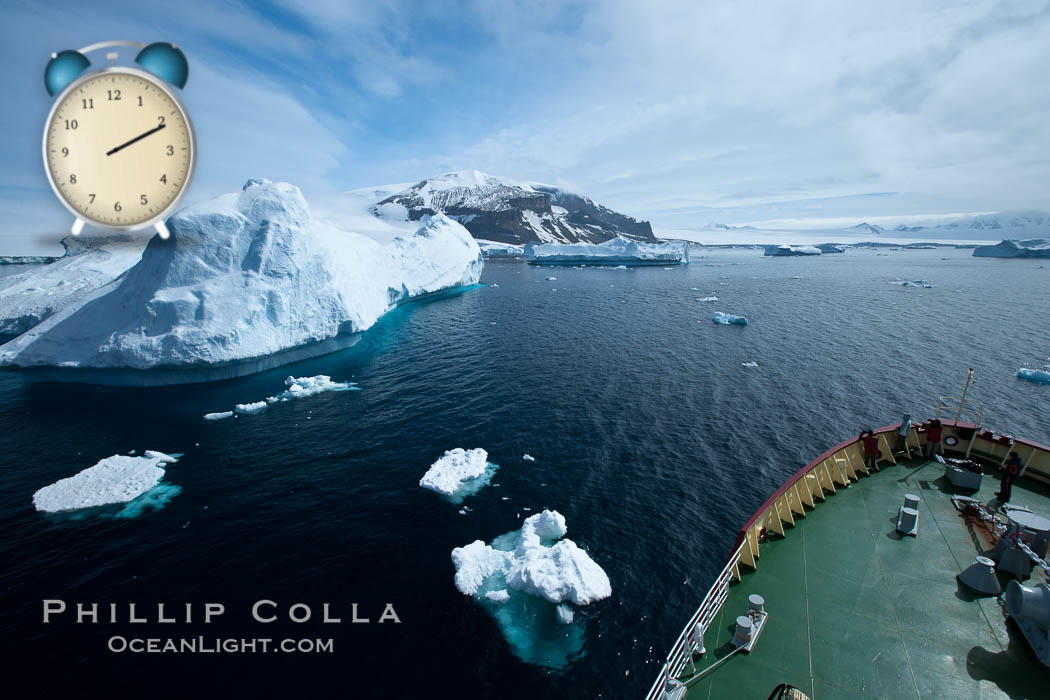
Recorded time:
2 h 11 min
